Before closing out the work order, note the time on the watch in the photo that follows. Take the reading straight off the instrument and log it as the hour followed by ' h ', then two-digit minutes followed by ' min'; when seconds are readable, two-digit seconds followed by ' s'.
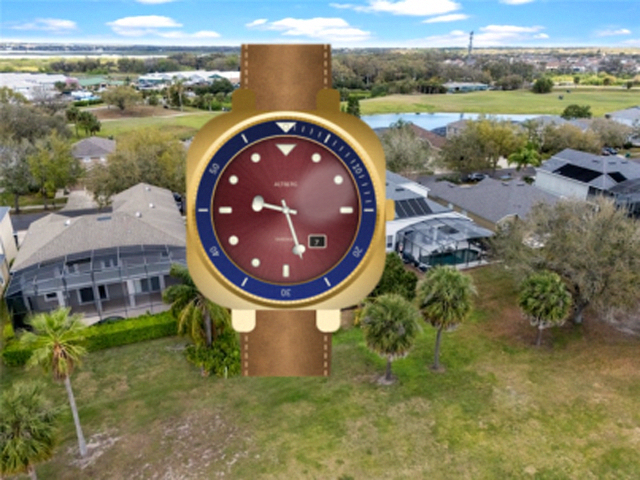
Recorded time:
9 h 27 min
